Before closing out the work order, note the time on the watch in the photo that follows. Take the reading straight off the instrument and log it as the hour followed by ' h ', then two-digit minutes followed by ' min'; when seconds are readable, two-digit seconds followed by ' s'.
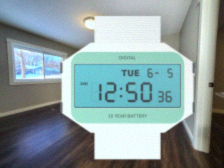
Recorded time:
12 h 50 min 36 s
